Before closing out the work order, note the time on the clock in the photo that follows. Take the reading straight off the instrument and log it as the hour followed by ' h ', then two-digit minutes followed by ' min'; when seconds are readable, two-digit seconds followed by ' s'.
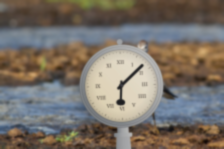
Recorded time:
6 h 08 min
